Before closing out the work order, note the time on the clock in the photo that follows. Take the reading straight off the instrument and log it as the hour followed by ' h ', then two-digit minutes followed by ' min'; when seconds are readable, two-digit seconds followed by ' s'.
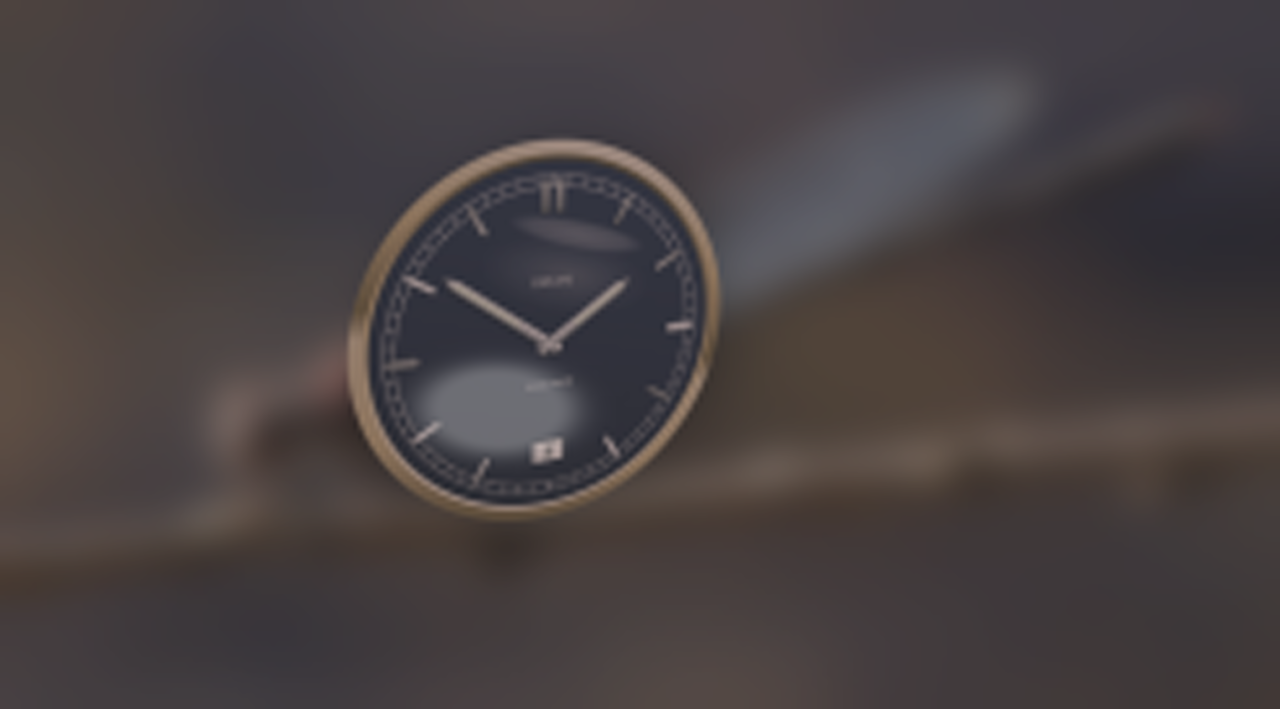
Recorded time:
1 h 51 min
